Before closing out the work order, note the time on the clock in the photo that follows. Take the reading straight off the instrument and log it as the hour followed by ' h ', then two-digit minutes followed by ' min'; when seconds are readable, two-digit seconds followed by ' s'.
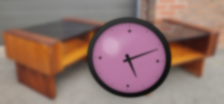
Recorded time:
5 h 11 min
